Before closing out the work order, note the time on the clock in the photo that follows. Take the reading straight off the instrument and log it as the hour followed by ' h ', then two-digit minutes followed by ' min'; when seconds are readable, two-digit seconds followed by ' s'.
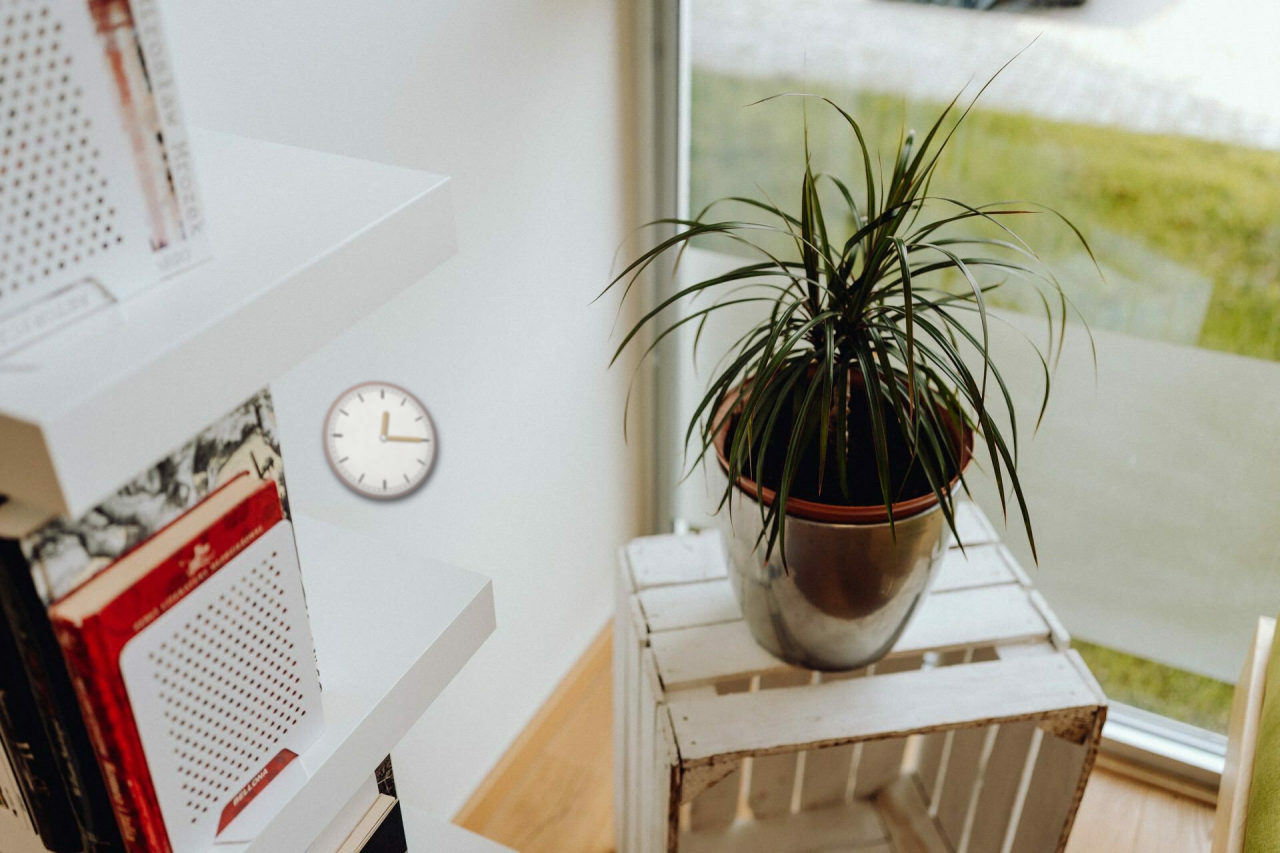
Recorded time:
12 h 15 min
